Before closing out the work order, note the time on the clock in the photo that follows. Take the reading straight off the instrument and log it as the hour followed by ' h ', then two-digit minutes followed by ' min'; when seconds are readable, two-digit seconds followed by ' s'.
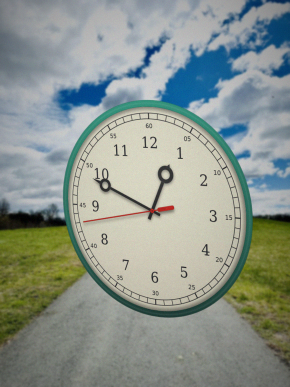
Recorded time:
12 h 48 min 43 s
